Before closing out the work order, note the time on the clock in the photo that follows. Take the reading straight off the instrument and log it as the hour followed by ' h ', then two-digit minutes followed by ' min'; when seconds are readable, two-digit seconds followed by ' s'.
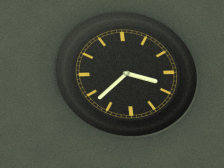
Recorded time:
3 h 38 min
